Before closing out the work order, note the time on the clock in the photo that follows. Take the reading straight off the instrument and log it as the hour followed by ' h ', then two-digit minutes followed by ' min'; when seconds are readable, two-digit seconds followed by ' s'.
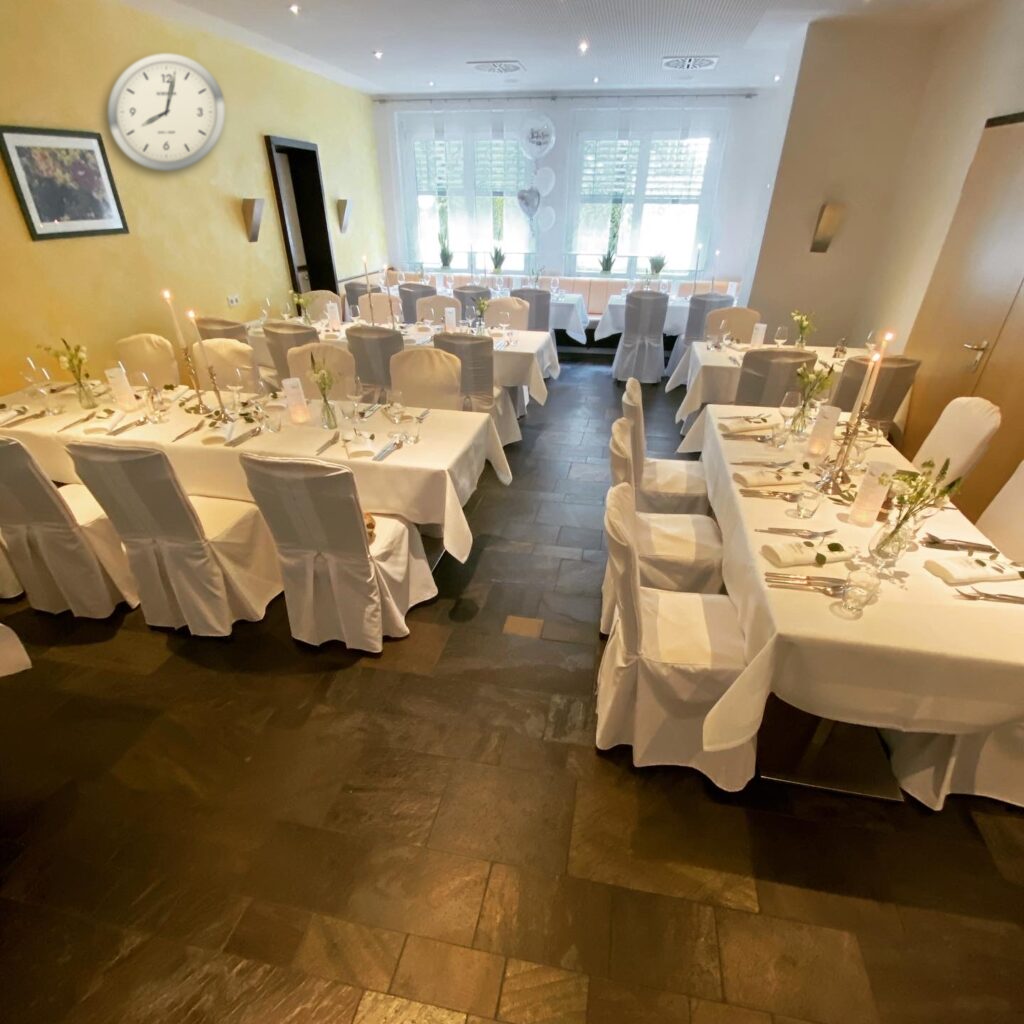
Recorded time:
8 h 02 min
